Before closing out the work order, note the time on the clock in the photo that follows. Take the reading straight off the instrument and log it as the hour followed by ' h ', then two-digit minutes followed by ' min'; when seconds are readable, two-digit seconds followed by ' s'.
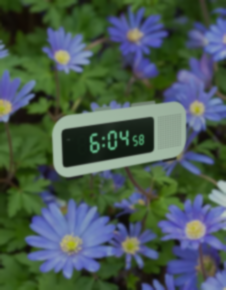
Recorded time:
6 h 04 min
